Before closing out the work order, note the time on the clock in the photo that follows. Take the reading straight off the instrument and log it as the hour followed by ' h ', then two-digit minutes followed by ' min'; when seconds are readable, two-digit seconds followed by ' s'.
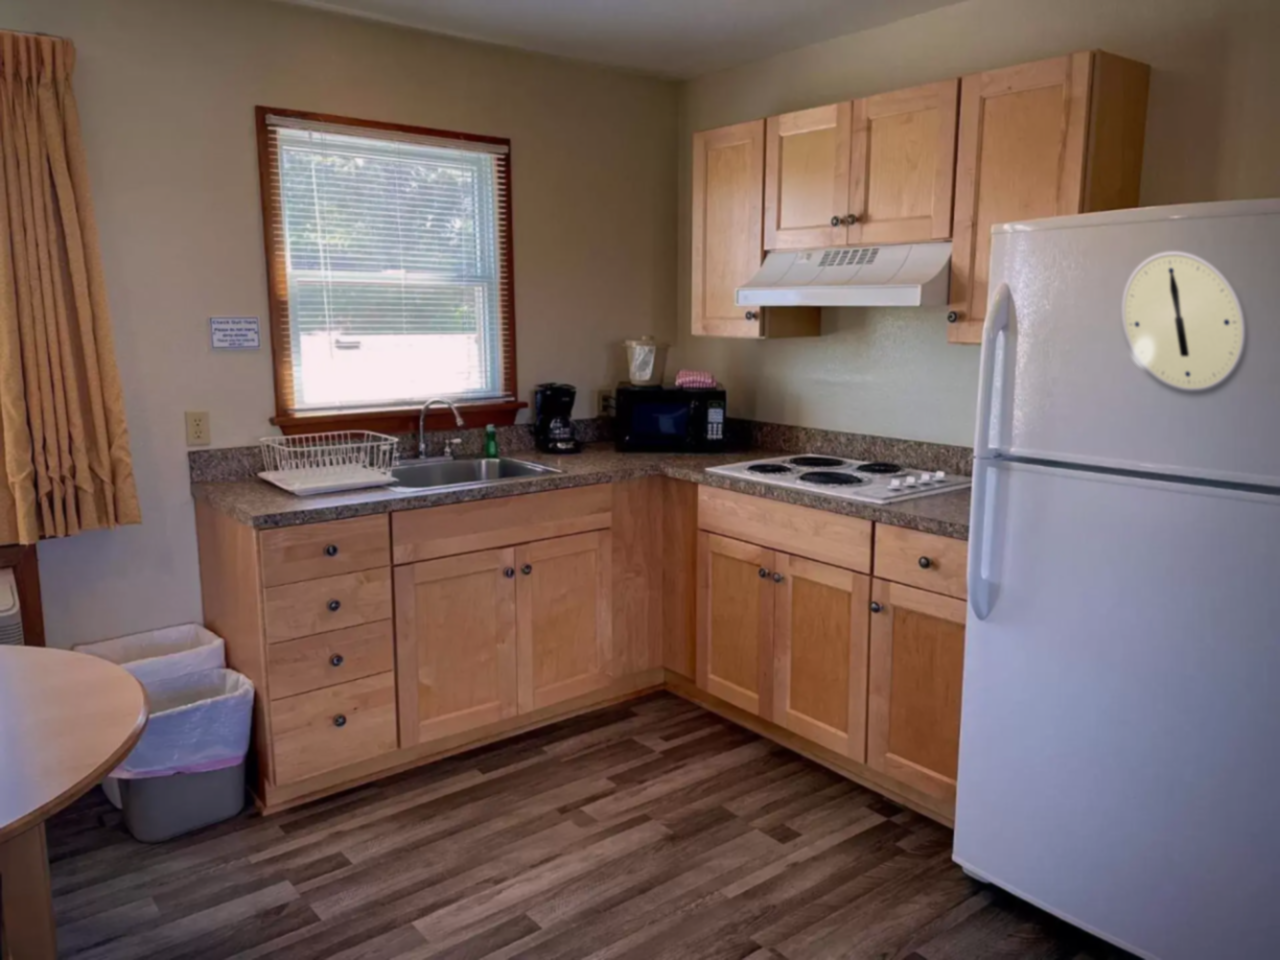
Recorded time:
6 h 00 min
